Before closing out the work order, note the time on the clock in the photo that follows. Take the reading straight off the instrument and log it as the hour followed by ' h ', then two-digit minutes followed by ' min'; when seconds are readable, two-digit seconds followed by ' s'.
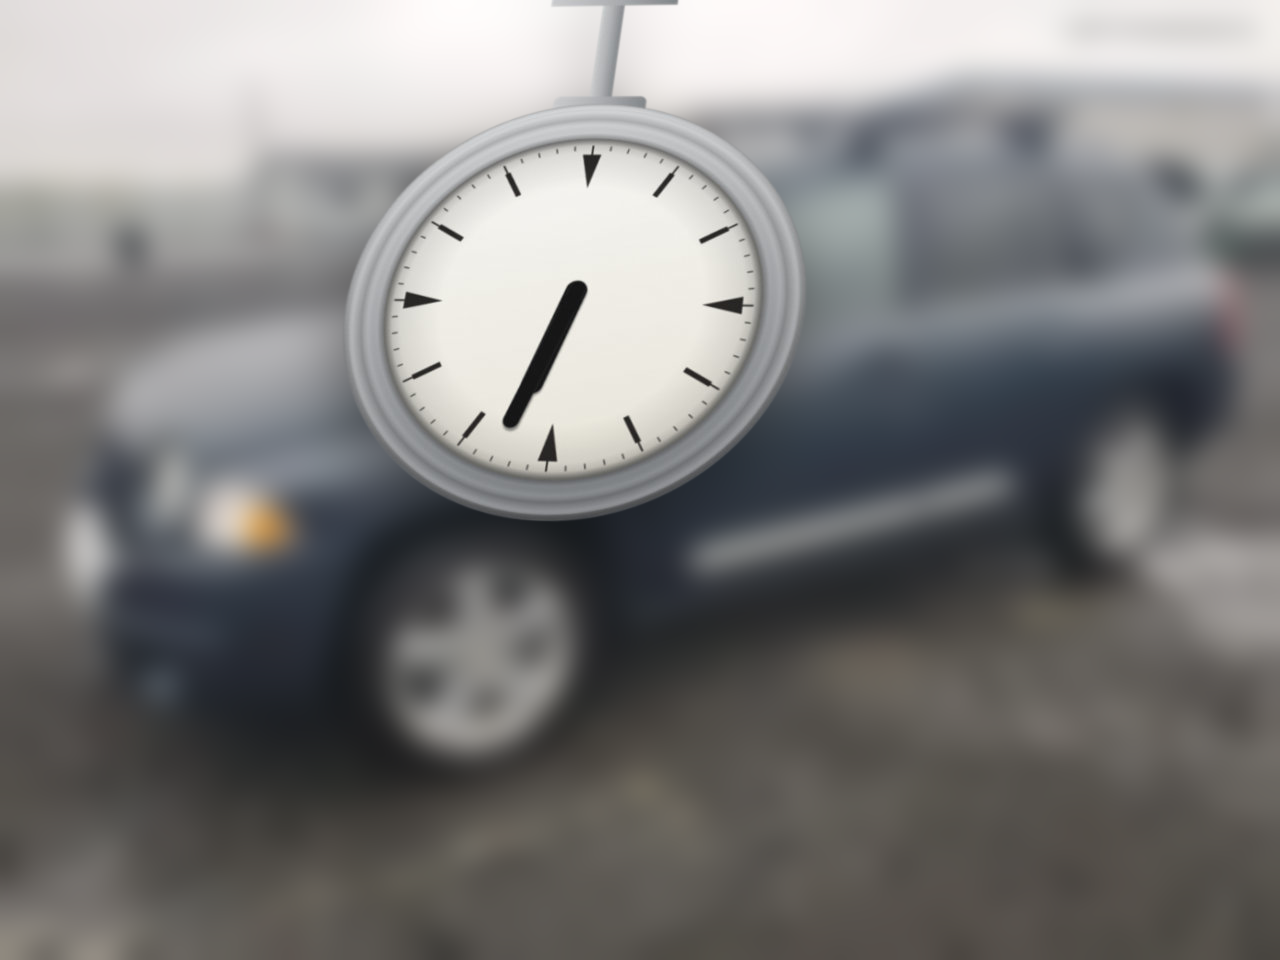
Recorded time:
6 h 33 min
